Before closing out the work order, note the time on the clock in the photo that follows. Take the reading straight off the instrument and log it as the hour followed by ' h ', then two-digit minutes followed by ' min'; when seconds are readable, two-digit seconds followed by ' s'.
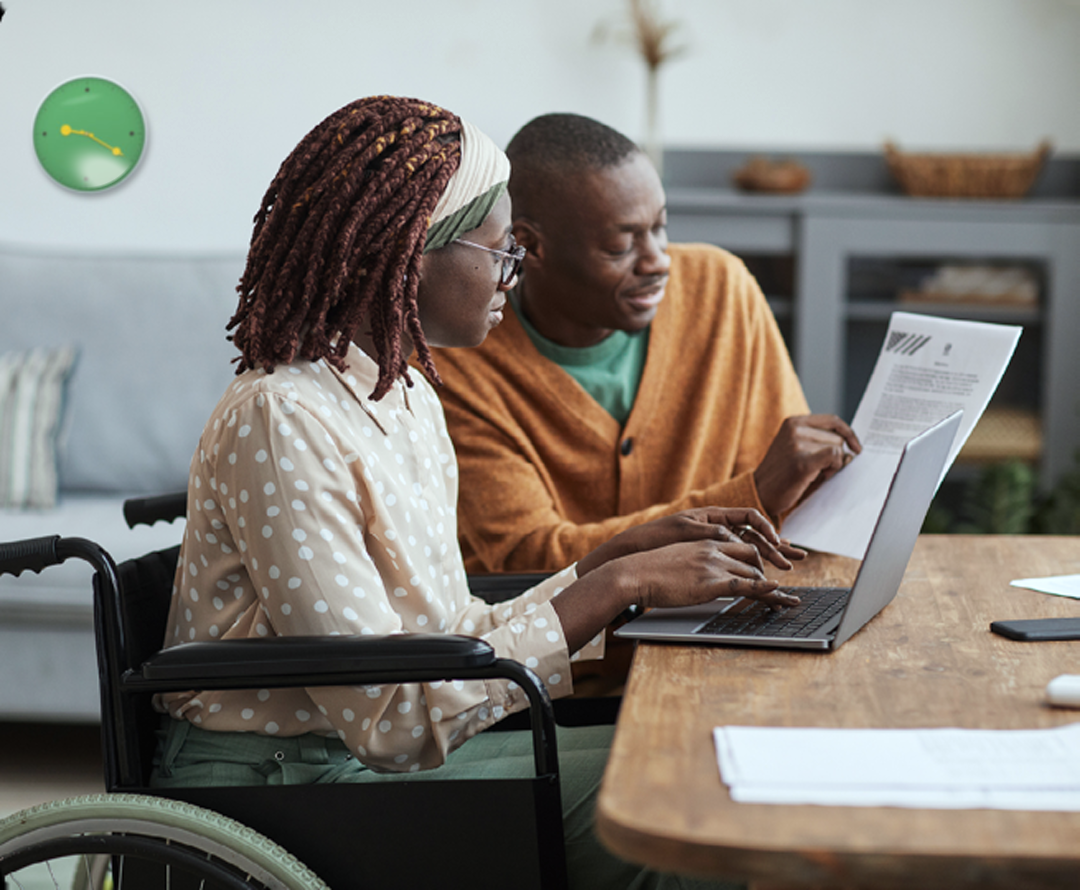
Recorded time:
9 h 20 min
